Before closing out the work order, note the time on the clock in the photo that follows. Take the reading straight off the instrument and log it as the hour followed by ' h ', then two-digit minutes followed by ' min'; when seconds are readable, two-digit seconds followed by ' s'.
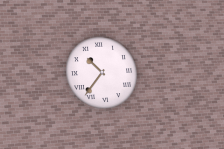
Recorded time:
10 h 37 min
